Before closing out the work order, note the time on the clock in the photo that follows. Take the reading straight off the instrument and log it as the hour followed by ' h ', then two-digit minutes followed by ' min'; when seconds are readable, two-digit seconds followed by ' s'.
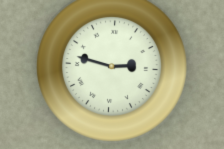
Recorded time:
2 h 47 min
